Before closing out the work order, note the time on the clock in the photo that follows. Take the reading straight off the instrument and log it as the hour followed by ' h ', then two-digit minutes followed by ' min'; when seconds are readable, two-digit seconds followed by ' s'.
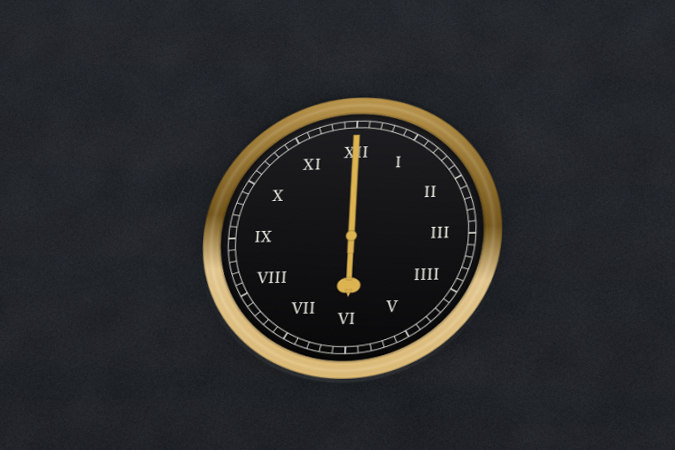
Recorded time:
6 h 00 min
